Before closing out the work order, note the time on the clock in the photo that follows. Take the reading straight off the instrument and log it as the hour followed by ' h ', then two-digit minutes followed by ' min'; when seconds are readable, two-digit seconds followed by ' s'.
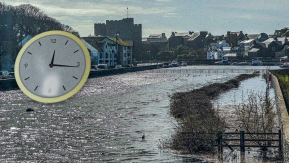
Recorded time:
12 h 16 min
